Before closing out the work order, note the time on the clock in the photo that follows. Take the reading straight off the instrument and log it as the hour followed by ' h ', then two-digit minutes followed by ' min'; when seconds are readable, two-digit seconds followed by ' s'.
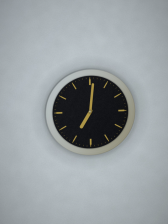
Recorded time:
7 h 01 min
